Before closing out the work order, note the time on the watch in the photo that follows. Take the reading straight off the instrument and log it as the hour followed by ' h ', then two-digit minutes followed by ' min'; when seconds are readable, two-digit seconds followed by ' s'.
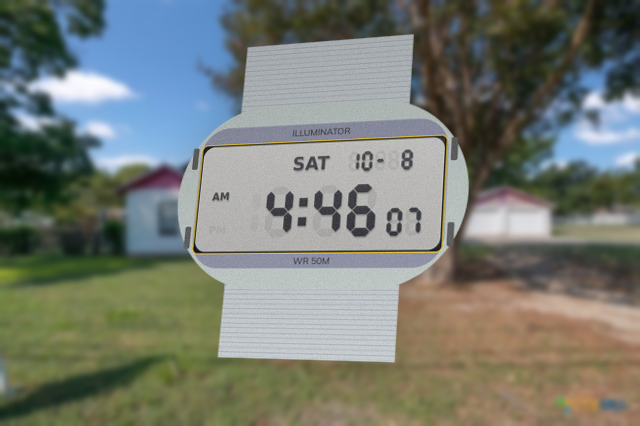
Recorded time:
4 h 46 min 07 s
